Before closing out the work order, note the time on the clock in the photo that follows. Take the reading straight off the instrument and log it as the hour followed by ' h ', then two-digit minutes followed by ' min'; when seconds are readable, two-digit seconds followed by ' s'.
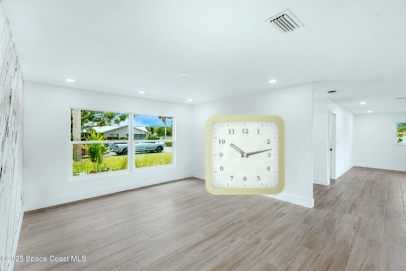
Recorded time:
10 h 13 min
